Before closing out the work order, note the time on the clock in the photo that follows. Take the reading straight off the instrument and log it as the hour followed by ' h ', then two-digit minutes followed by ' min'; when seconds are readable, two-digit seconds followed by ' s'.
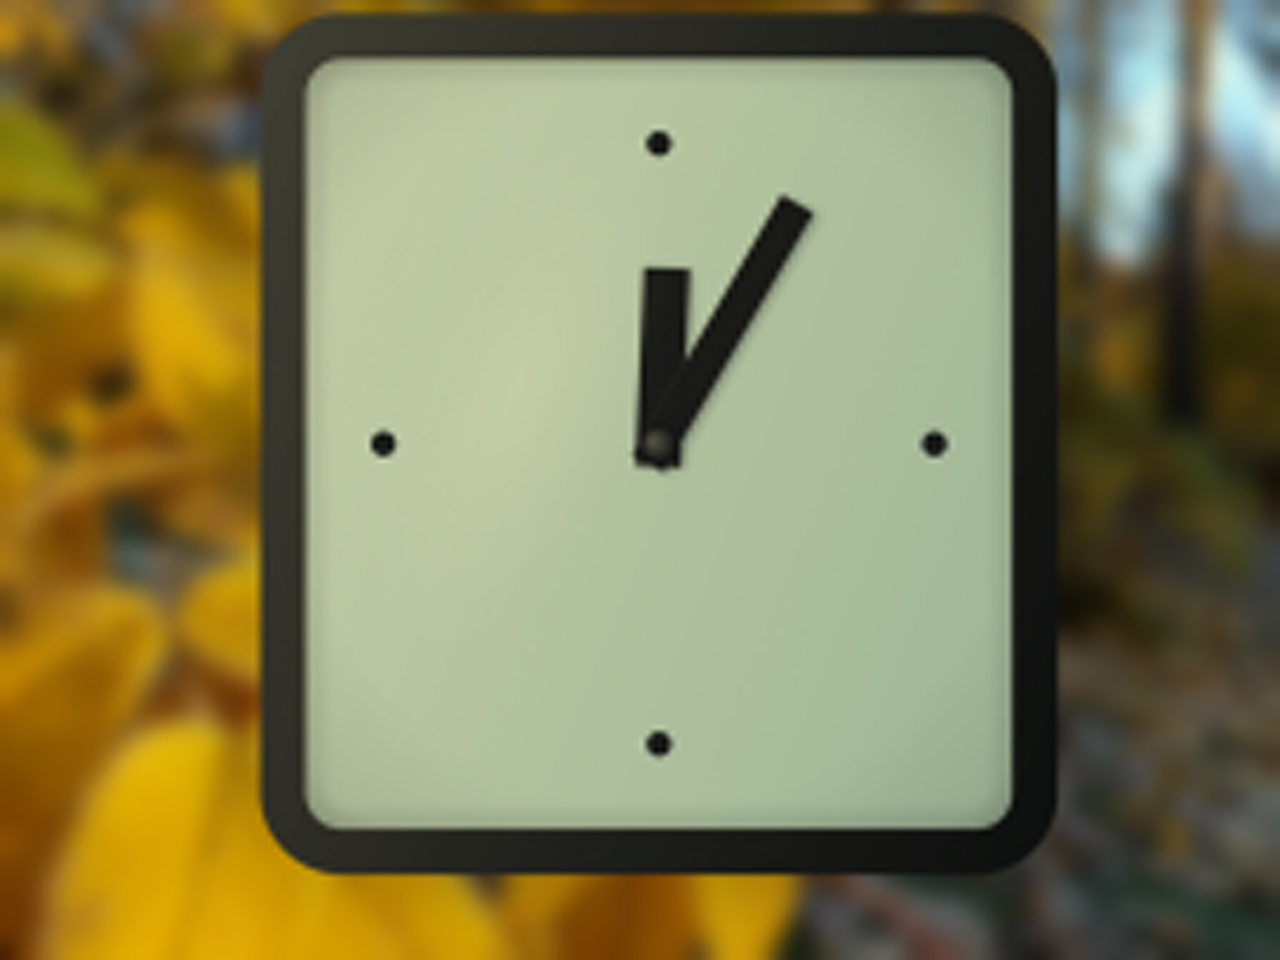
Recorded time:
12 h 05 min
